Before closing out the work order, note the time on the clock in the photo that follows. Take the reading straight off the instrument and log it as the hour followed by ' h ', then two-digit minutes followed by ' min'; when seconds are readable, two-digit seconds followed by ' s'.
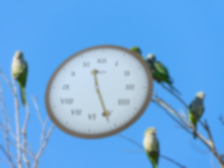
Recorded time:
11 h 26 min
